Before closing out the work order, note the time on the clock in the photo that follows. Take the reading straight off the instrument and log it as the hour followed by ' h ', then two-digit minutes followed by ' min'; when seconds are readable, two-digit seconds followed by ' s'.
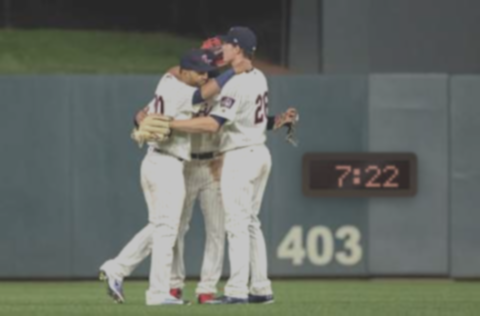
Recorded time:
7 h 22 min
